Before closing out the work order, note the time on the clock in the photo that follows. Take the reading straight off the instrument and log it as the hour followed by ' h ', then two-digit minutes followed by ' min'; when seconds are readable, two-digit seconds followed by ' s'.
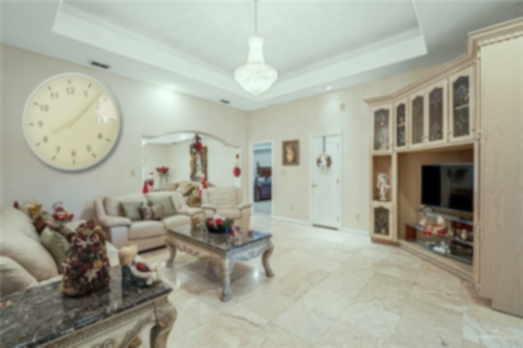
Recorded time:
8 h 08 min
